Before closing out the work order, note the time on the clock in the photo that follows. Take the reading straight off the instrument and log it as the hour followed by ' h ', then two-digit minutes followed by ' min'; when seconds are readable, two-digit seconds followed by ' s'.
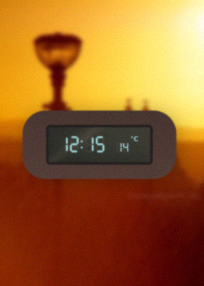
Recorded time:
12 h 15 min
